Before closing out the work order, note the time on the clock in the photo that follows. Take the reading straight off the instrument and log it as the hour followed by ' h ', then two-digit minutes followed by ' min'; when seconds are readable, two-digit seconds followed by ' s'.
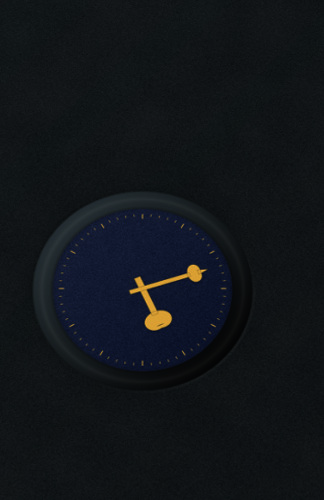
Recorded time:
5 h 12 min
